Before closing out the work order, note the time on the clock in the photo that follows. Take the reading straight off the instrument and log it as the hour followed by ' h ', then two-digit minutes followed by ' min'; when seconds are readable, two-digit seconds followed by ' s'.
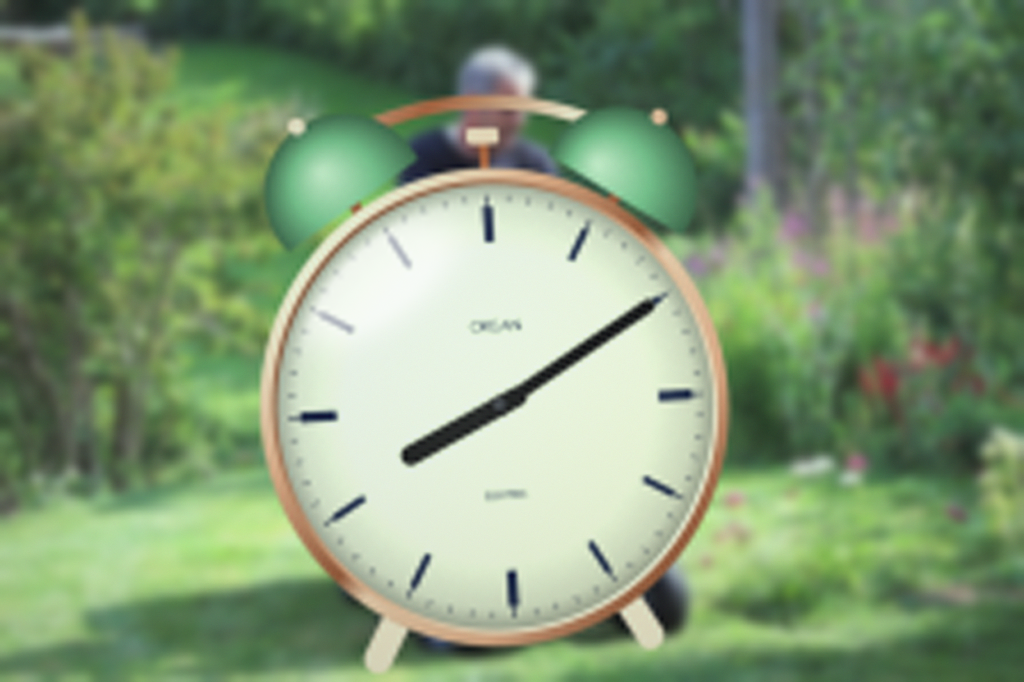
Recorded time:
8 h 10 min
